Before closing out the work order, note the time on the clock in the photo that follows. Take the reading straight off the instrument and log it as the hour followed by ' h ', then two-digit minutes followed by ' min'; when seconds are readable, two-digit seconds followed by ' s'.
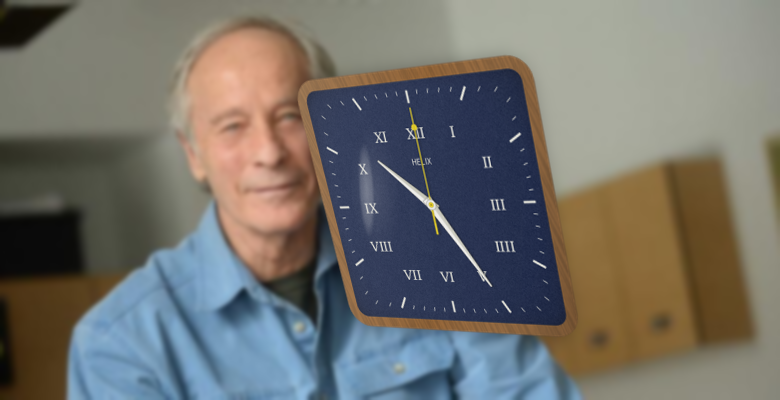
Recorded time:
10 h 25 min 00 s
